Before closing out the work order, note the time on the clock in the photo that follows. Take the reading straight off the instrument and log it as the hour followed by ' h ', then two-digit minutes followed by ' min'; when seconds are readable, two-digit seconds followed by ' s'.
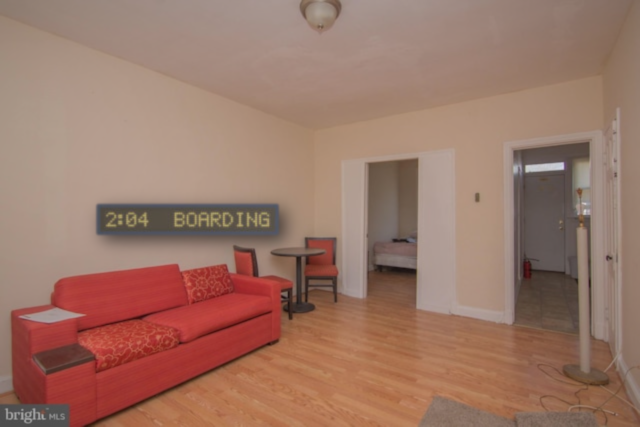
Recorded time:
2 h 04 min
